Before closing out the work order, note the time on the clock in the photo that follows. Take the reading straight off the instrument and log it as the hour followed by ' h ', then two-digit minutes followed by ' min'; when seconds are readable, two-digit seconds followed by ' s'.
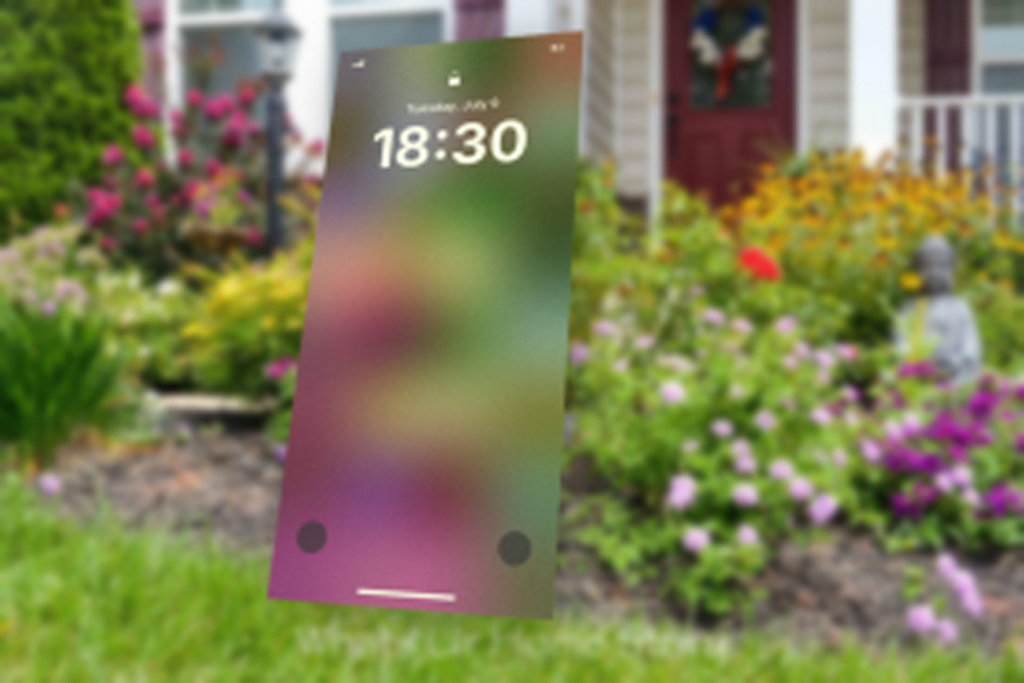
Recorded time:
18 h 30 min
